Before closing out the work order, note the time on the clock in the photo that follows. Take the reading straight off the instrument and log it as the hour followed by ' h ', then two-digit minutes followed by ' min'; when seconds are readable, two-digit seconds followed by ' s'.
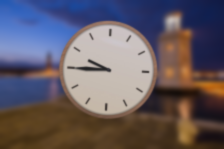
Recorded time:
9 h 45 min
